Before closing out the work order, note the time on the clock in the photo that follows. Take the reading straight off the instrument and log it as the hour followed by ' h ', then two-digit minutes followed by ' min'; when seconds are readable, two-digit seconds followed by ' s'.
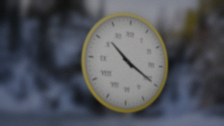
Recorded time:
10 h 20 min
